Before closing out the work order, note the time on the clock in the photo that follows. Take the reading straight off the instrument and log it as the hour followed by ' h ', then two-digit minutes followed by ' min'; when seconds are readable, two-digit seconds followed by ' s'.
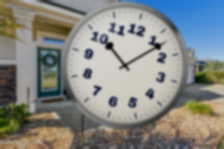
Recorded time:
10 h 07 min
